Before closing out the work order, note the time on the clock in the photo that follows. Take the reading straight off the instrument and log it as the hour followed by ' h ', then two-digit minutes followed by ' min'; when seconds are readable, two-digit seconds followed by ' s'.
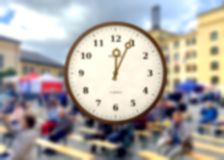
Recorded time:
12 h 04 min
